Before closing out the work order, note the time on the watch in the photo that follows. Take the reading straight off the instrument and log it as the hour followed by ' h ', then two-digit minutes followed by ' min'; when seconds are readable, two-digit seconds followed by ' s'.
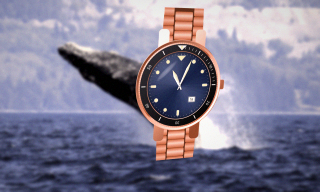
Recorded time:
11 h 04 min
